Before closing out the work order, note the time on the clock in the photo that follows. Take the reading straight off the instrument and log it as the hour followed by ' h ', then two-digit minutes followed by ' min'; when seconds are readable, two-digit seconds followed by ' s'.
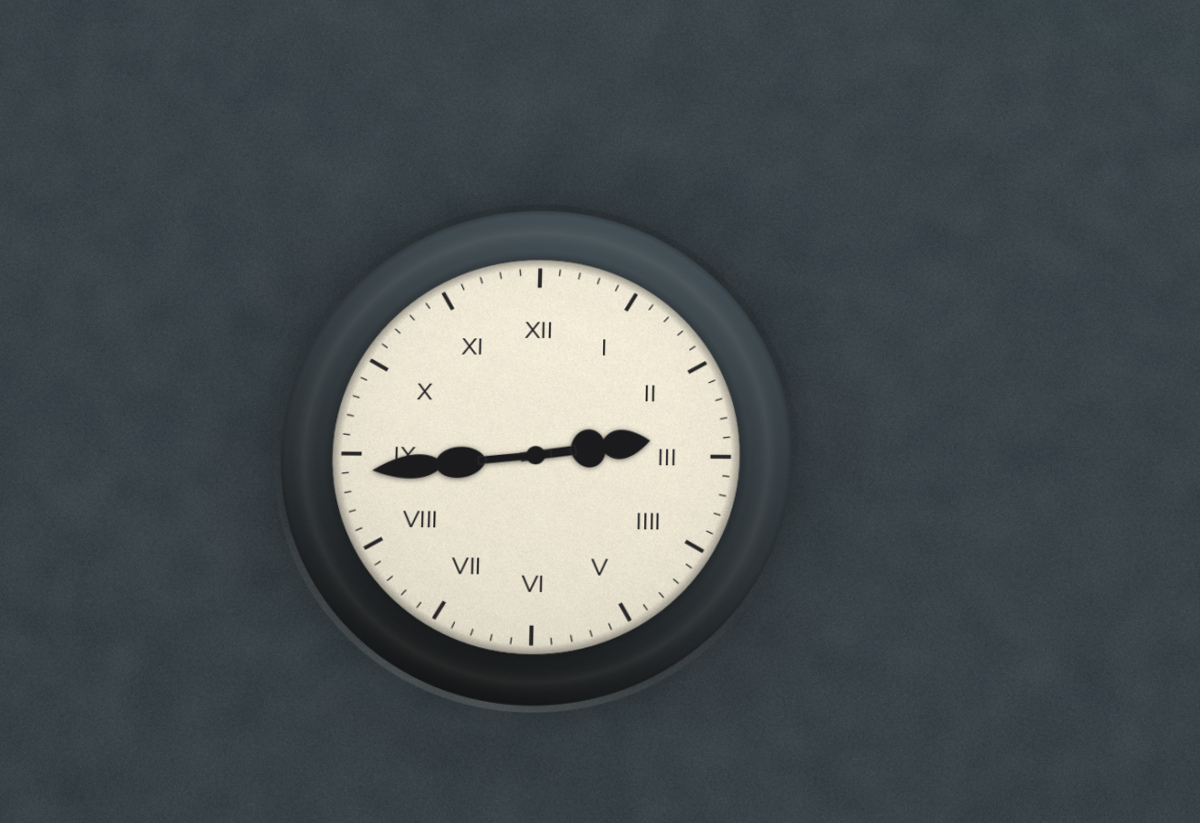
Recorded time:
2 h 44 min
